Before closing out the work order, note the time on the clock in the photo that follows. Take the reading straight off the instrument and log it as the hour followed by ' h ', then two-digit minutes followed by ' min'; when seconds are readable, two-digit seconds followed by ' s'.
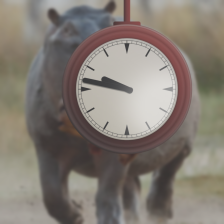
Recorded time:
9 h 47 min
